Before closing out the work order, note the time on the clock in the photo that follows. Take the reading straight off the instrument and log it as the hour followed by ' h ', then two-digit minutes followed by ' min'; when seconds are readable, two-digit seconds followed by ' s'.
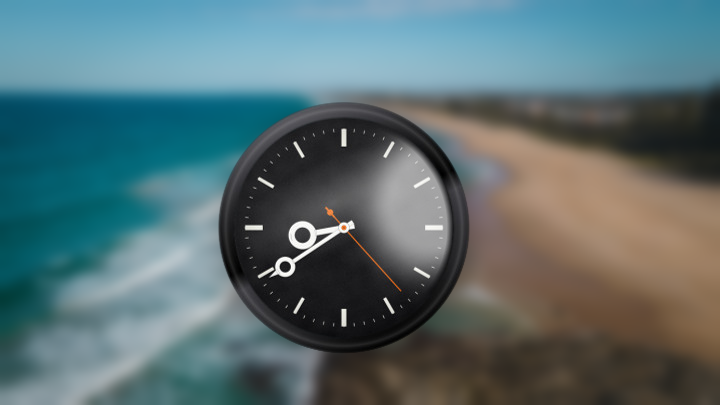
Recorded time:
8 h 39 min 23 s
